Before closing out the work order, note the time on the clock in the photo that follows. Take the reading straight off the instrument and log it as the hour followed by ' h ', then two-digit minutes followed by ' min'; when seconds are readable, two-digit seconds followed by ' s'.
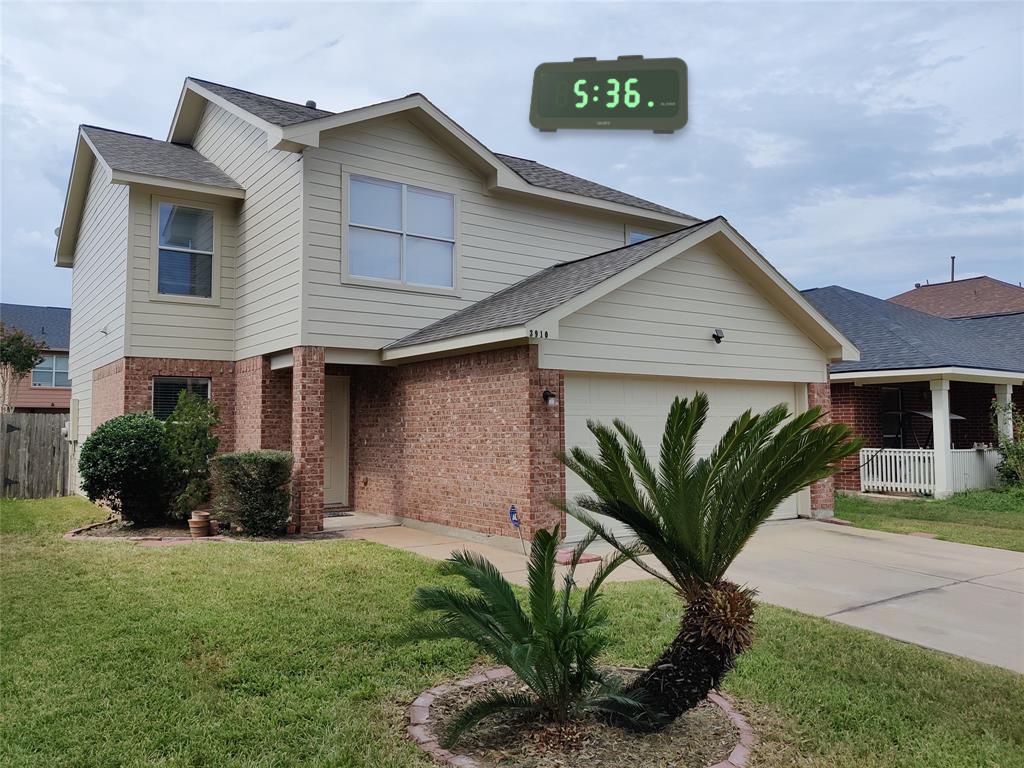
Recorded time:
5 h 36 min
